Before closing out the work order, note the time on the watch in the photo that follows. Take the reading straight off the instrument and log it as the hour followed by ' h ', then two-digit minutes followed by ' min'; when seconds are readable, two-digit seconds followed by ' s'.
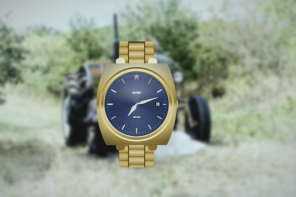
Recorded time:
7 h 12 min
